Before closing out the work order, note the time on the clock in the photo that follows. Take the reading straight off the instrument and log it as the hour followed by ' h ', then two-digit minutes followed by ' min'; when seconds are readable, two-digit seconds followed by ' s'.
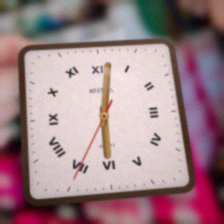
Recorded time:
6 h 01 min 35 s
